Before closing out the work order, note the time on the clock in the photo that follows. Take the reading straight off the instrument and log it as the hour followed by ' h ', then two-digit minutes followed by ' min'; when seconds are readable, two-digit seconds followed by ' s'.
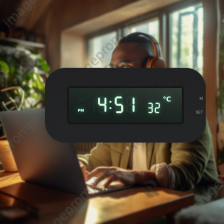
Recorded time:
4 h 51 min
